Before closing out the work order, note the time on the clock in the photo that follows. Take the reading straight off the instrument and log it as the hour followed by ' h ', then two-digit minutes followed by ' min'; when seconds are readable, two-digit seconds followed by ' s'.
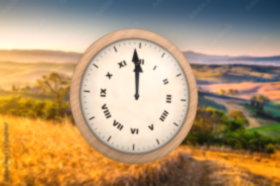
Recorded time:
11 h 59 min
